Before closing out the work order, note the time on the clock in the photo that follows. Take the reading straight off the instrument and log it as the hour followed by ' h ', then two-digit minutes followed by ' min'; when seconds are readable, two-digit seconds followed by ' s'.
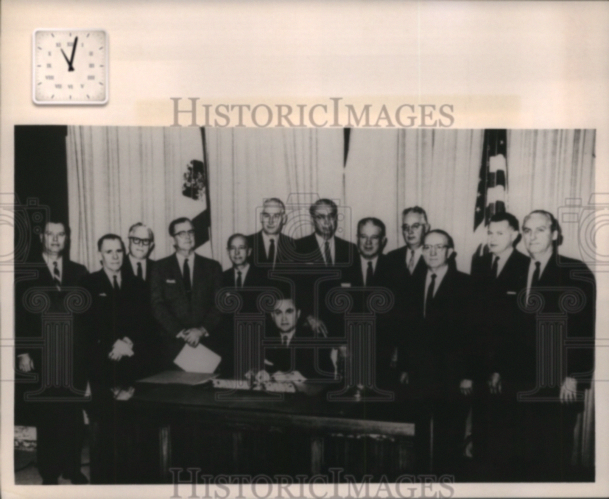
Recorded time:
11 h 02 min
